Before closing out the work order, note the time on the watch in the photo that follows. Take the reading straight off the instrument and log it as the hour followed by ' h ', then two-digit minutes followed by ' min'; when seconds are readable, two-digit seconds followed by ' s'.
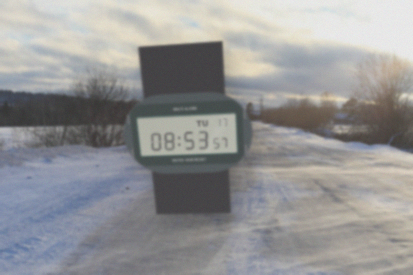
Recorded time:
8 h 53 min
